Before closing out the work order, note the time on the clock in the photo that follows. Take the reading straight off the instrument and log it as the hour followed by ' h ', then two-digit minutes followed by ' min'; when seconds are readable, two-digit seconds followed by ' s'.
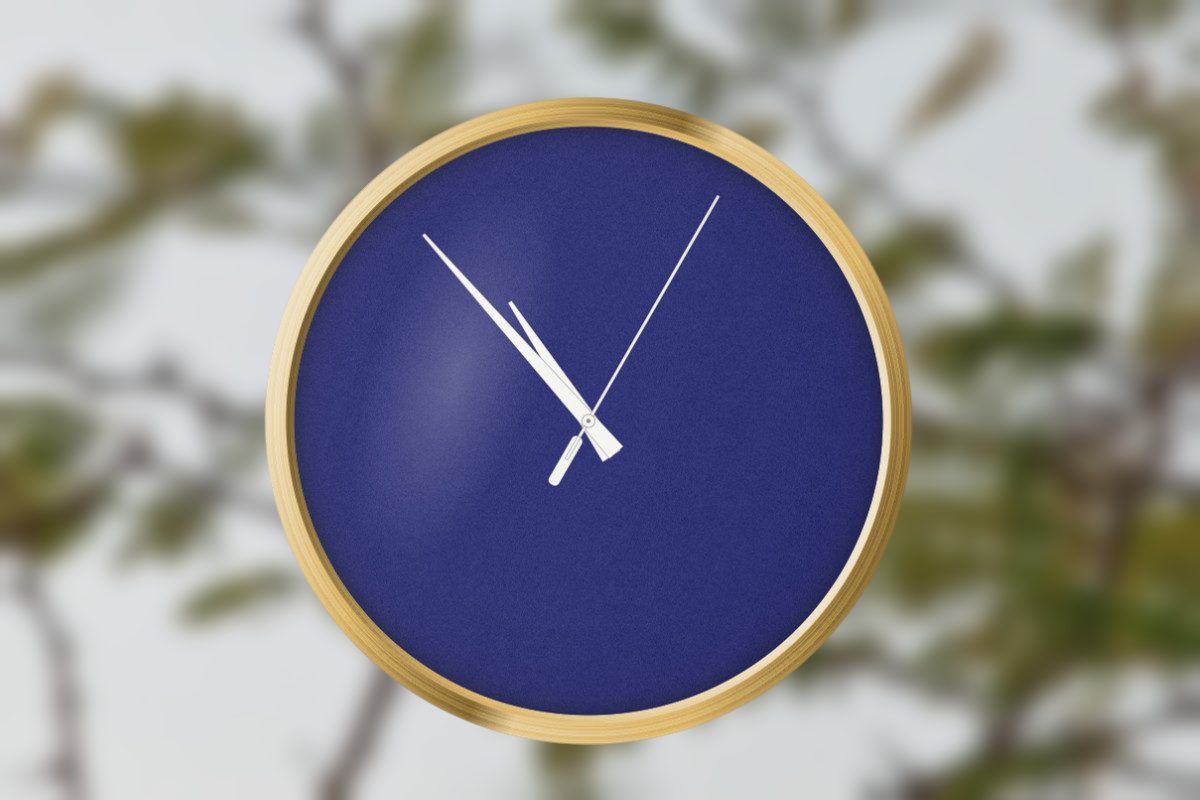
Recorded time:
10 h 53 min 05 s
